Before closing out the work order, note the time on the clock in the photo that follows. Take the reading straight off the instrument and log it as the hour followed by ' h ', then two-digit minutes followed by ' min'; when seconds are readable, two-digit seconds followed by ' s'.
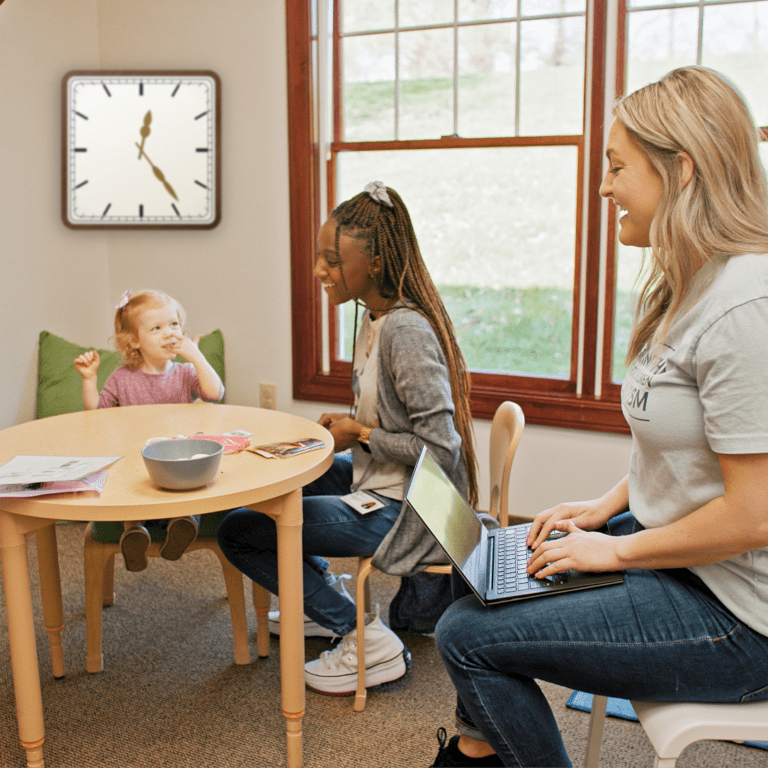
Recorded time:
12 h 24 min
